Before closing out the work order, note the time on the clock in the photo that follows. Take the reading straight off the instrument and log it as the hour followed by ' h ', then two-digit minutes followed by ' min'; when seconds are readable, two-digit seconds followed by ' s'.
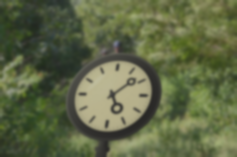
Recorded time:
5 h 08 min
